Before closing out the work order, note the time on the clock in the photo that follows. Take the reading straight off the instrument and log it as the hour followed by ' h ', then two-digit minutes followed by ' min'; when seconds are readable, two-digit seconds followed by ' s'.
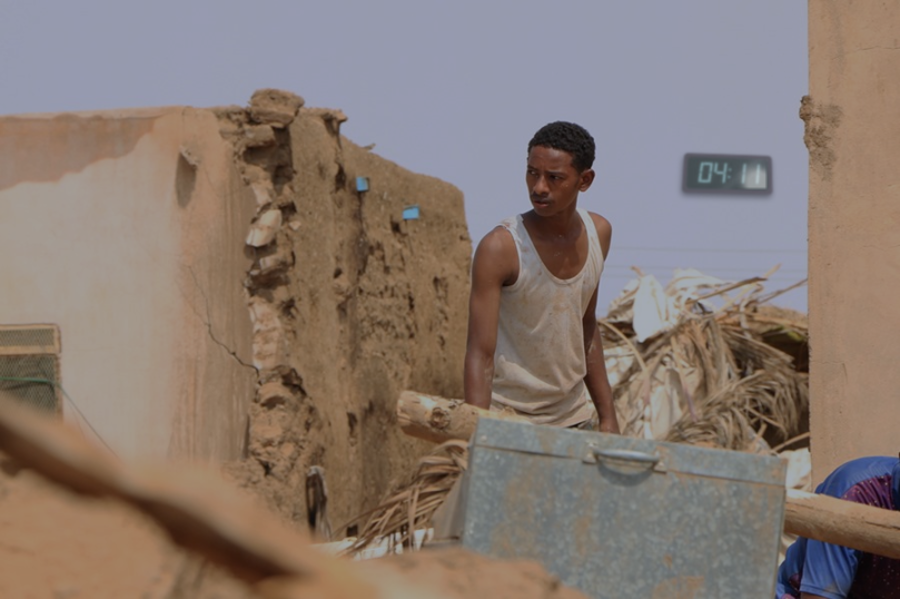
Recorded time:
4 h 11 min
